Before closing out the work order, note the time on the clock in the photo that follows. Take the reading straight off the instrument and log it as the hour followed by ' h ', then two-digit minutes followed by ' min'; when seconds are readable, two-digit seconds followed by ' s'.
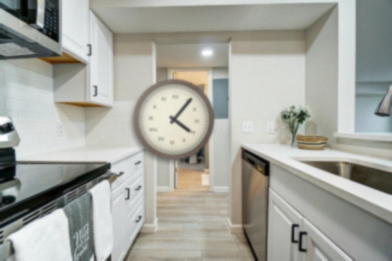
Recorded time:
4 h 06 min
